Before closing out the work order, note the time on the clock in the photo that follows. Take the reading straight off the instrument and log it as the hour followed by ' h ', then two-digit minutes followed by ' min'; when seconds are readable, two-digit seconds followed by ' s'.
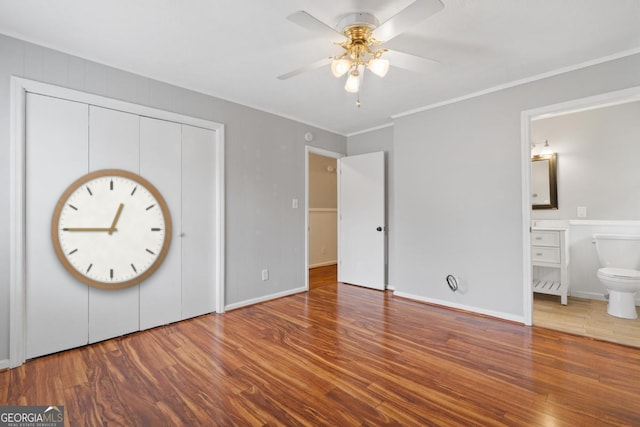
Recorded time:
12 h 45 min
